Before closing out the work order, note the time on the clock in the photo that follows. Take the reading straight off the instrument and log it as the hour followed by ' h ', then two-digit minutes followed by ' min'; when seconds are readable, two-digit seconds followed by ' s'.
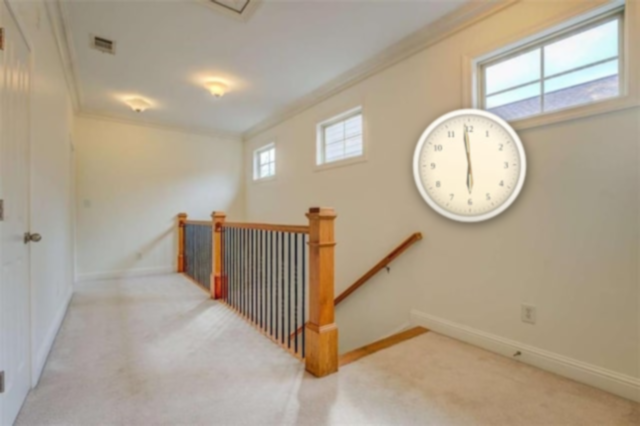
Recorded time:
5 h 59 min
